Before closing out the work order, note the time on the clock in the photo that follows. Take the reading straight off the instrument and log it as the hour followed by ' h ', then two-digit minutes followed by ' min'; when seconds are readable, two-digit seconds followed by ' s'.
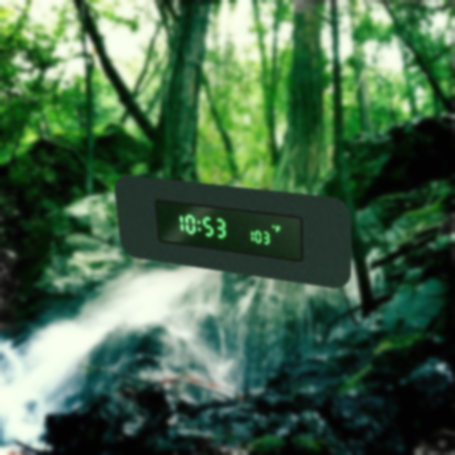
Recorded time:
10 h 53 min
